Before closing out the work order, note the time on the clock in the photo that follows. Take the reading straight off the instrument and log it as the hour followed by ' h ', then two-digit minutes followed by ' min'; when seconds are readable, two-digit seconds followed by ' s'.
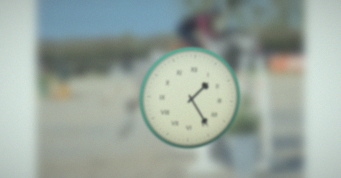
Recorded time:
1 h 24 min
